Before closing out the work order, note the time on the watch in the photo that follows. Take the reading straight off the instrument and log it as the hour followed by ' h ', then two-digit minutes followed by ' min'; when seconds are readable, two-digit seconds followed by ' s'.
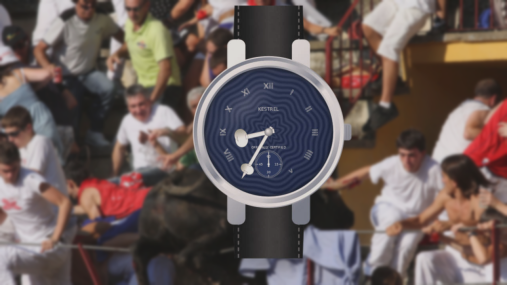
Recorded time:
8 h 35 min
